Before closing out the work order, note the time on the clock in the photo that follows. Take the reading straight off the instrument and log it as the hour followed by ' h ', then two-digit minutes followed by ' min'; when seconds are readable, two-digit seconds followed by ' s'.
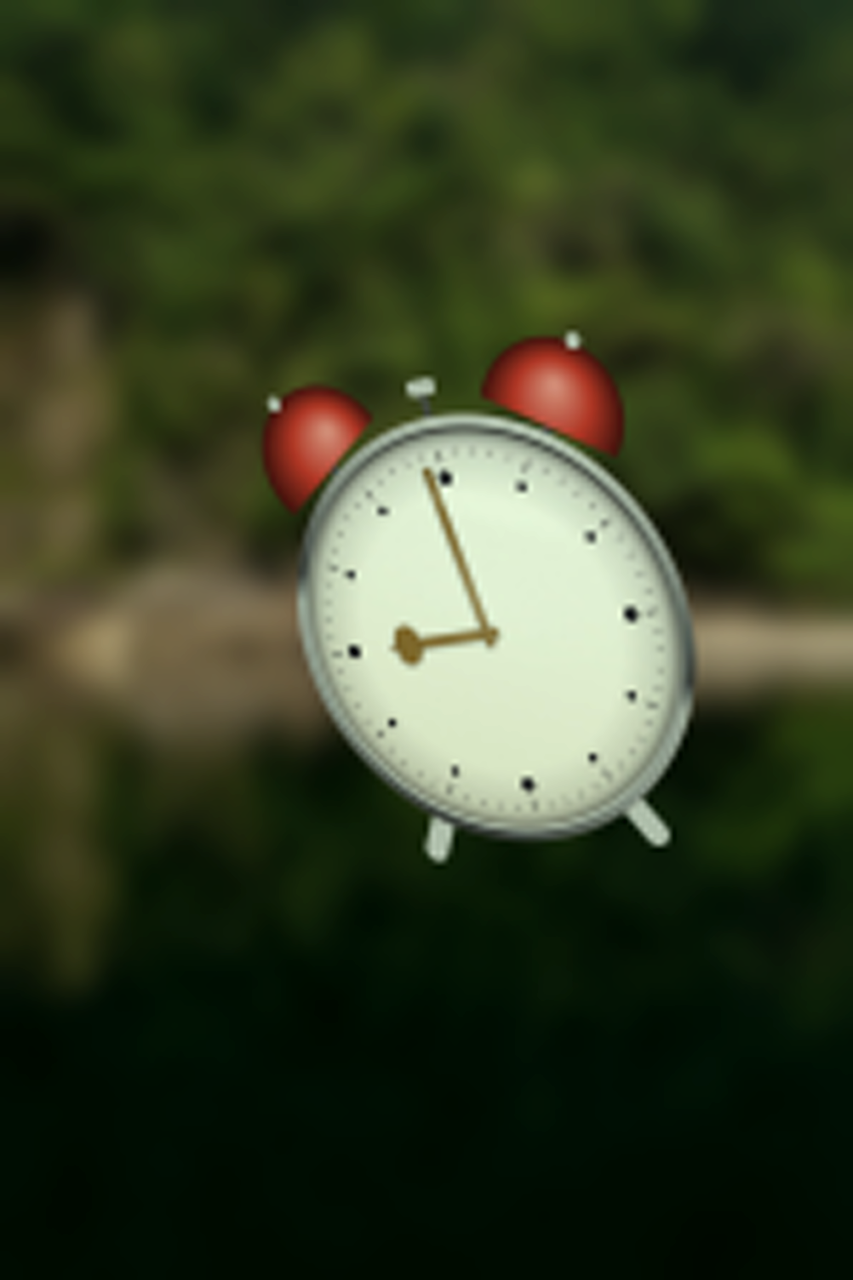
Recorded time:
8 h 59 min
